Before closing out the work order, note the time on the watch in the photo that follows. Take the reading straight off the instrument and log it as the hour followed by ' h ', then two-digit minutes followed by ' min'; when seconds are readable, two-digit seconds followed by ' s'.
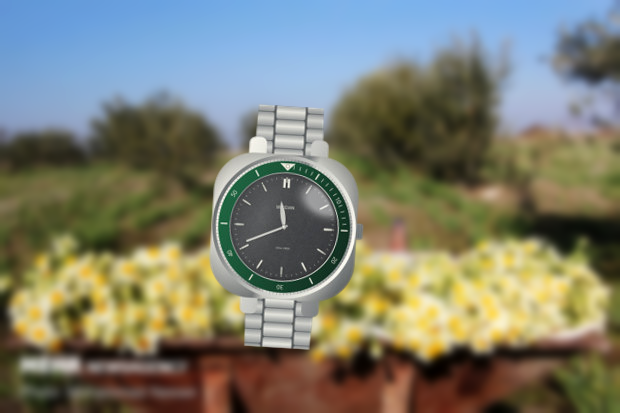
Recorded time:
11 h 41 min
